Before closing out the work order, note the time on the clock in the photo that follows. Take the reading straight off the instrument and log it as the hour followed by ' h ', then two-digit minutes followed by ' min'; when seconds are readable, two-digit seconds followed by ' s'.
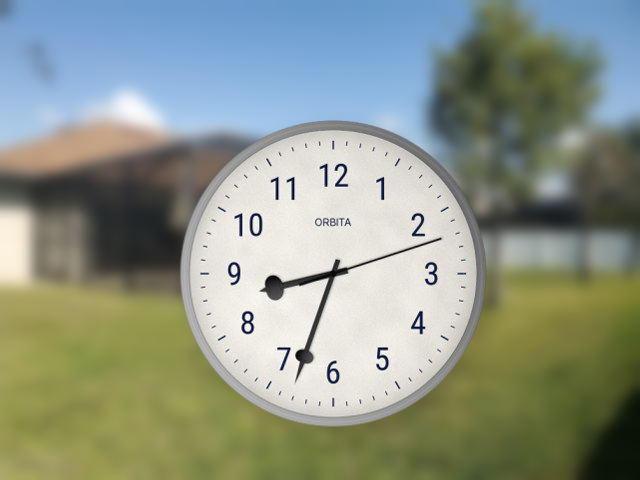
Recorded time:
8 h 33 min 12 s
